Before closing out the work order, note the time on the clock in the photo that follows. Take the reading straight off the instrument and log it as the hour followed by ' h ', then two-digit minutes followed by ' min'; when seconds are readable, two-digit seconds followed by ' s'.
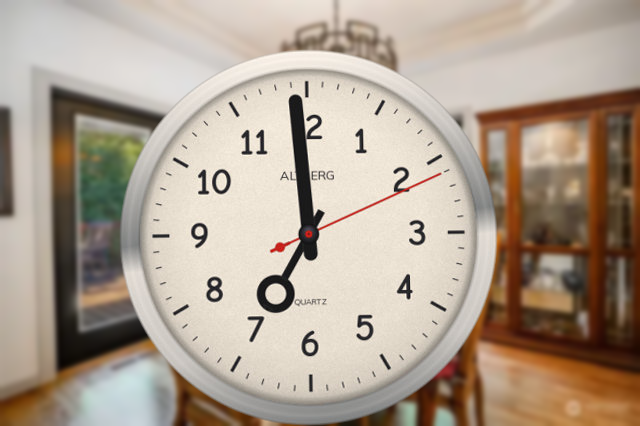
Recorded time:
6 h 59 min 11 s
